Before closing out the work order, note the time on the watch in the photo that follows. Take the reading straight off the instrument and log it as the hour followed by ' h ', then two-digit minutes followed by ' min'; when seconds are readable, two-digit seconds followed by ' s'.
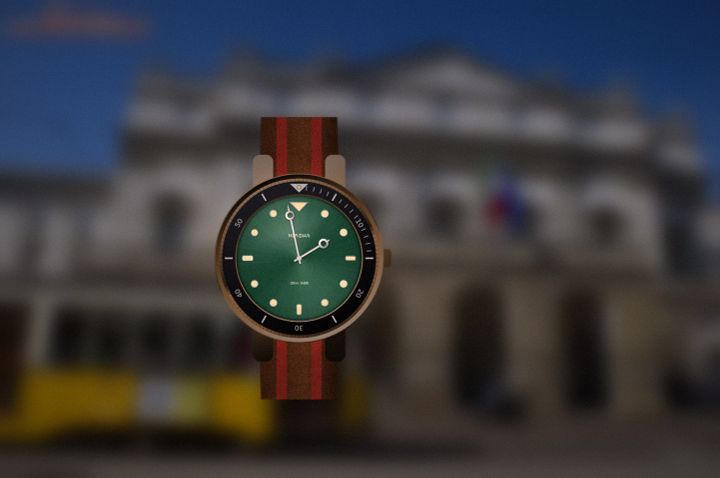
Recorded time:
1 h 58 min
